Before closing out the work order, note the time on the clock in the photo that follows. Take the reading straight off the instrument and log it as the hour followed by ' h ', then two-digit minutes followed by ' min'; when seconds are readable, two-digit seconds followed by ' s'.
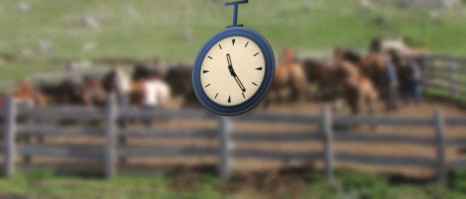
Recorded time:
11 h 24 min
